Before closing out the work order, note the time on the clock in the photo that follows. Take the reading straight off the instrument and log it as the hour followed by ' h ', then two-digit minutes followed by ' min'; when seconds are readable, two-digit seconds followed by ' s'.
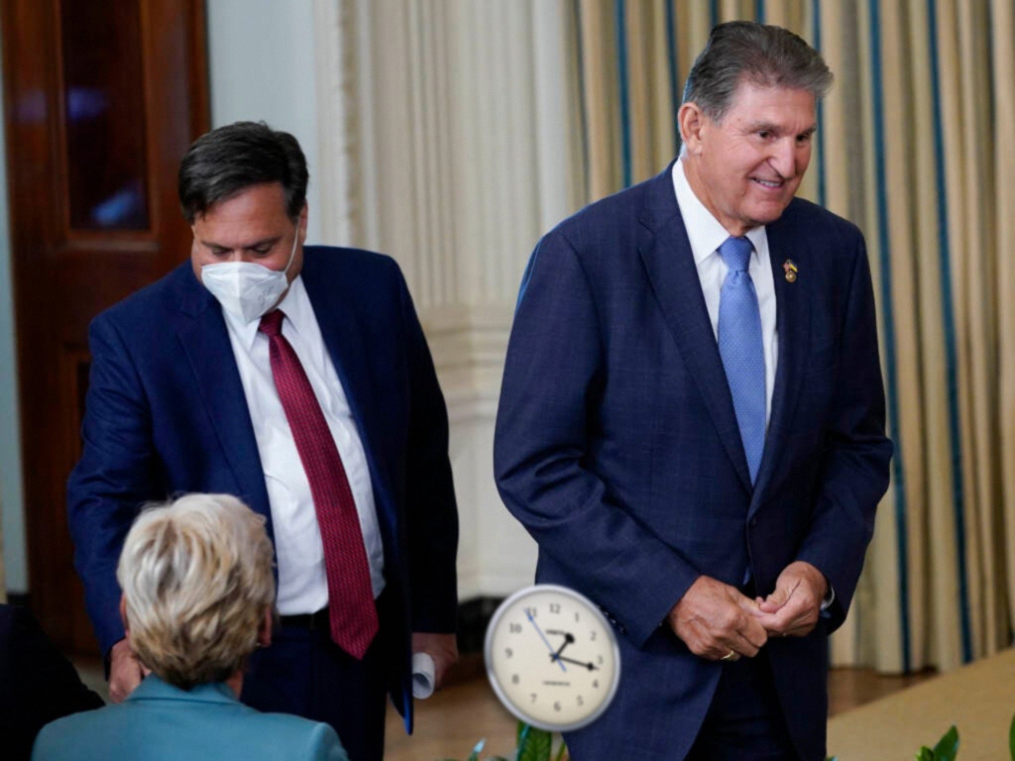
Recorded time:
1 h 16 min 54 s
